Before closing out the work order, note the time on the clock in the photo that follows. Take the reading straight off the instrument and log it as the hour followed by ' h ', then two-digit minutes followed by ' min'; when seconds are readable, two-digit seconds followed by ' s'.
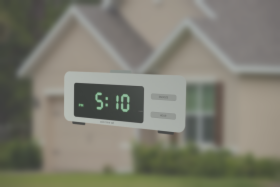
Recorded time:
5 h 10 min
